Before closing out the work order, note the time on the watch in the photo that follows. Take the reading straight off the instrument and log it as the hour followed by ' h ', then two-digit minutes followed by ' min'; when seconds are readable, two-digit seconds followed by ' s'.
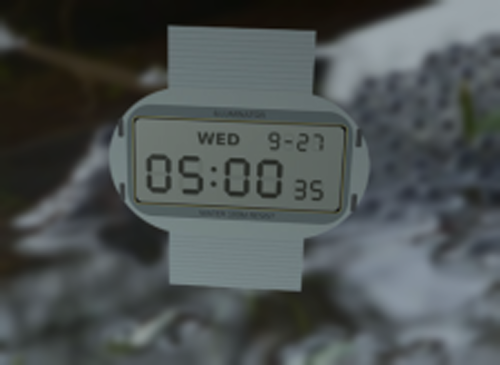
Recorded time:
5 h 00 min 35 s
